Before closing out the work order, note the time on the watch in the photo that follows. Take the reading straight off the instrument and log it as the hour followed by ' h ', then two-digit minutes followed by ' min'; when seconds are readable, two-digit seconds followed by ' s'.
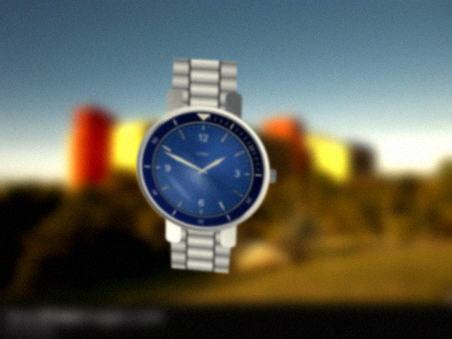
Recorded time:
1 h 49 min
